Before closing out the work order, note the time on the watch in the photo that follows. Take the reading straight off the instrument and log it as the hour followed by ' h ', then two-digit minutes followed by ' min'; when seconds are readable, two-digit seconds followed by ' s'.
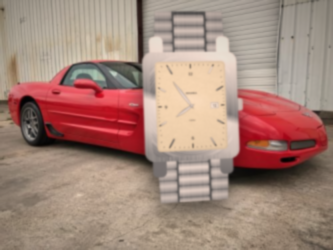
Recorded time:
7 h 54 min
